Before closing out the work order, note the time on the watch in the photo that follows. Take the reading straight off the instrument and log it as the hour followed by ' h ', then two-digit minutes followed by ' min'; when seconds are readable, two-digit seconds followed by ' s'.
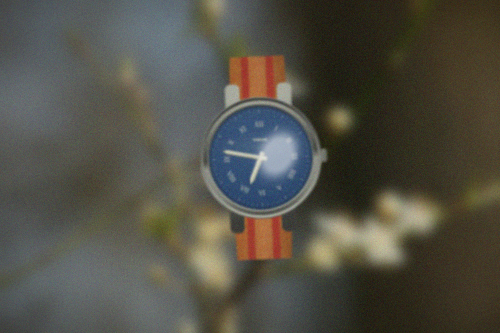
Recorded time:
6 h 47 min
